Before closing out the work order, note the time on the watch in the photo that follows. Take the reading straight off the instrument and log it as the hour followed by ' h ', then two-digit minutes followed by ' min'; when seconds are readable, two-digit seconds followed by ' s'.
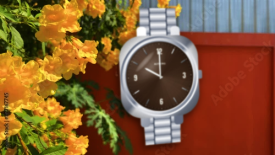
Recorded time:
10 h 00 min
